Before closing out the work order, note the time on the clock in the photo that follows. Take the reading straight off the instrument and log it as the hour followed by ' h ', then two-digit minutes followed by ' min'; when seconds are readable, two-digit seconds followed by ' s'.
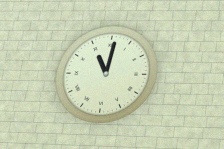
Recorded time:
11 h 01 min
